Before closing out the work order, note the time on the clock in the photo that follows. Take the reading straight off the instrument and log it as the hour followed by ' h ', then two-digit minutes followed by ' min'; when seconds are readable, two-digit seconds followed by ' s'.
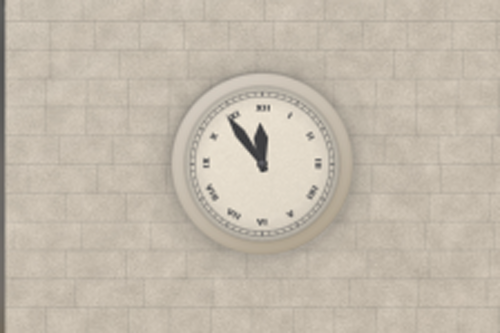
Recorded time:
11 h 54 min
